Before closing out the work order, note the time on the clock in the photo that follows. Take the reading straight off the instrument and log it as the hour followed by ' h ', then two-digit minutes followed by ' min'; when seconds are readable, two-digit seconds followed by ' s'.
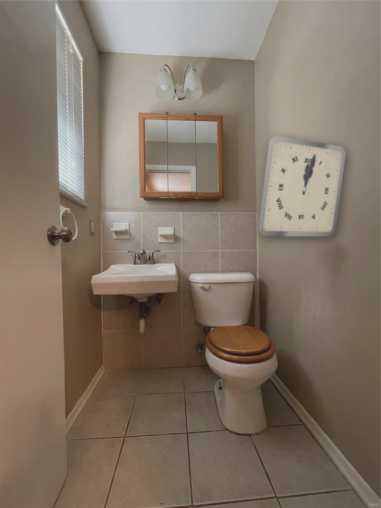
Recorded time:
12 h 02 min
